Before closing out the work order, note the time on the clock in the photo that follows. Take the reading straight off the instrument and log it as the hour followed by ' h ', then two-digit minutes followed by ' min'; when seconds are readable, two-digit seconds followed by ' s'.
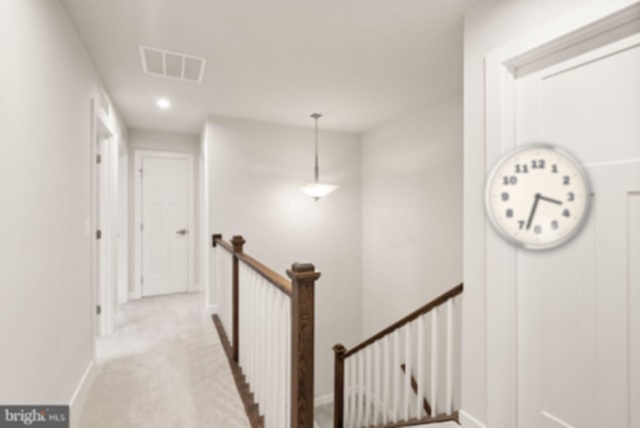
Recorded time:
3 h 33 min
